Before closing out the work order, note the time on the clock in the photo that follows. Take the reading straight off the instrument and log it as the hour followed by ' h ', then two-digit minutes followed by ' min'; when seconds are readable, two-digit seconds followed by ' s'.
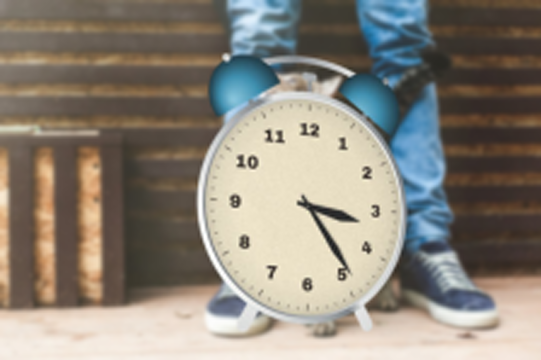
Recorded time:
3 h 24 min
